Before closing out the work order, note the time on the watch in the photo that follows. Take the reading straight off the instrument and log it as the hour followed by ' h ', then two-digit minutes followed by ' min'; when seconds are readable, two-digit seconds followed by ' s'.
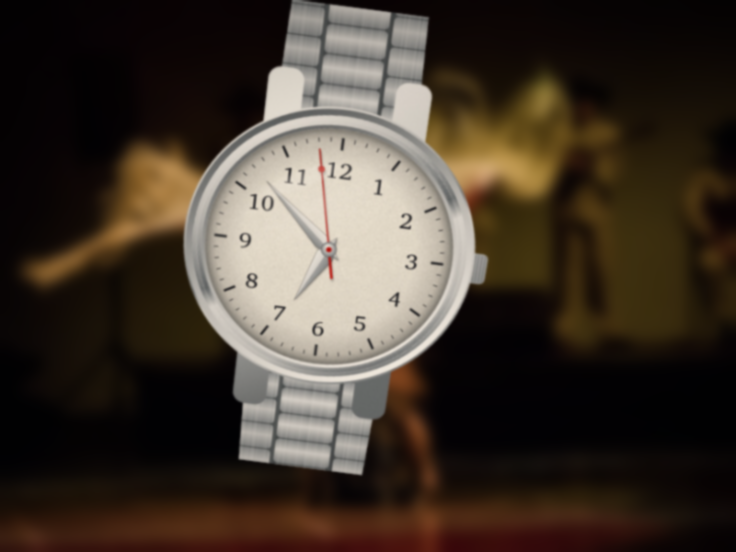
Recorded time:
6 h 51 min 58 s
